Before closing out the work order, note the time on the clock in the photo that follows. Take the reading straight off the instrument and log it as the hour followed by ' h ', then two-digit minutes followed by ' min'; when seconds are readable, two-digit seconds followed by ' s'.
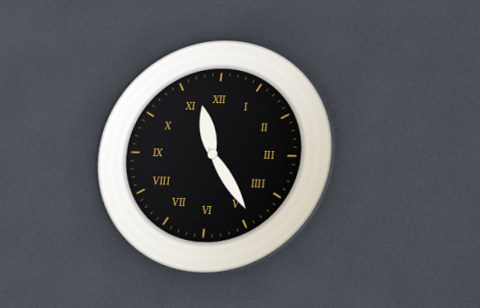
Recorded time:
11 h 24 min
